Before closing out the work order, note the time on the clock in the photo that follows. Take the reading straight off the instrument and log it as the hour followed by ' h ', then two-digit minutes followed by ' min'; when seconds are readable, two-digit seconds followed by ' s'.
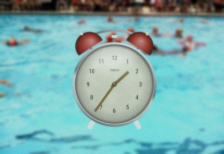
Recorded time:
1 h 36 min
